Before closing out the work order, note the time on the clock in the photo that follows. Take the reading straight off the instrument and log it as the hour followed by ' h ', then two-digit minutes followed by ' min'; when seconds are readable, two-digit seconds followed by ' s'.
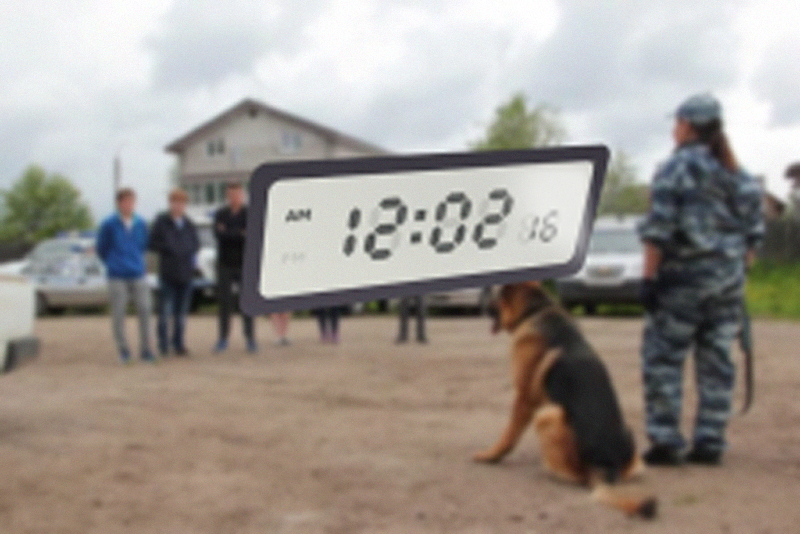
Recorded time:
12 h 02 min 16 s
